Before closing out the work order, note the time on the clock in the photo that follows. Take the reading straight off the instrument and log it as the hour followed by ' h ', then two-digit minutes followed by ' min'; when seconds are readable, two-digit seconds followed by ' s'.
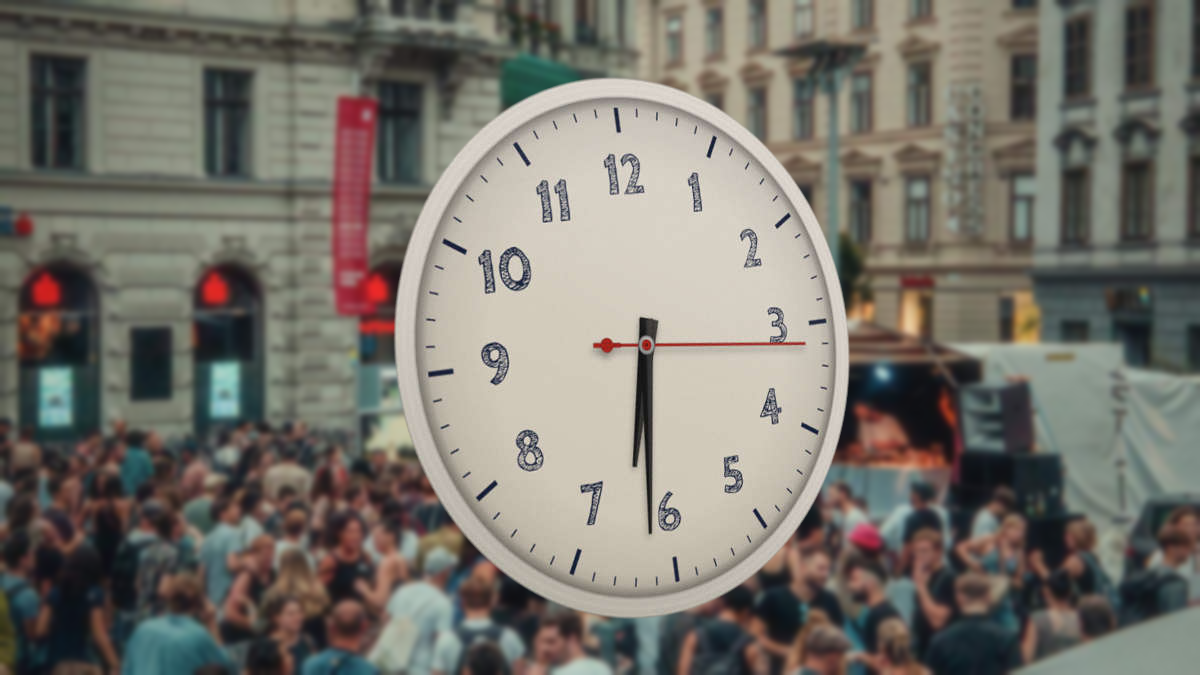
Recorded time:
6 h 31 min 16 s
